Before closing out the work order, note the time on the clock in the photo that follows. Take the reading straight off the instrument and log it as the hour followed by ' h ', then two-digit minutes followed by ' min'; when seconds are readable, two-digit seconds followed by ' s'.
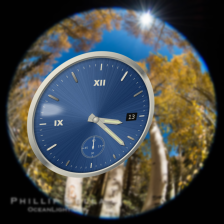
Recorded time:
3 h 22 min
